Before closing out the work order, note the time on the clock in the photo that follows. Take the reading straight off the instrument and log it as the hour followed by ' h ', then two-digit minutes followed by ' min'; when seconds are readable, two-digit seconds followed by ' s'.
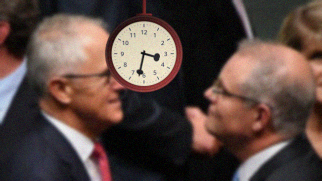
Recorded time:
3 h 32 min
